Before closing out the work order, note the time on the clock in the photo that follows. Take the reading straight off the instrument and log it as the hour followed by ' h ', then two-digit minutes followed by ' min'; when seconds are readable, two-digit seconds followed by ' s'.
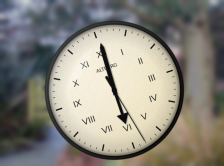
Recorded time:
6 h 00 min 28 s
